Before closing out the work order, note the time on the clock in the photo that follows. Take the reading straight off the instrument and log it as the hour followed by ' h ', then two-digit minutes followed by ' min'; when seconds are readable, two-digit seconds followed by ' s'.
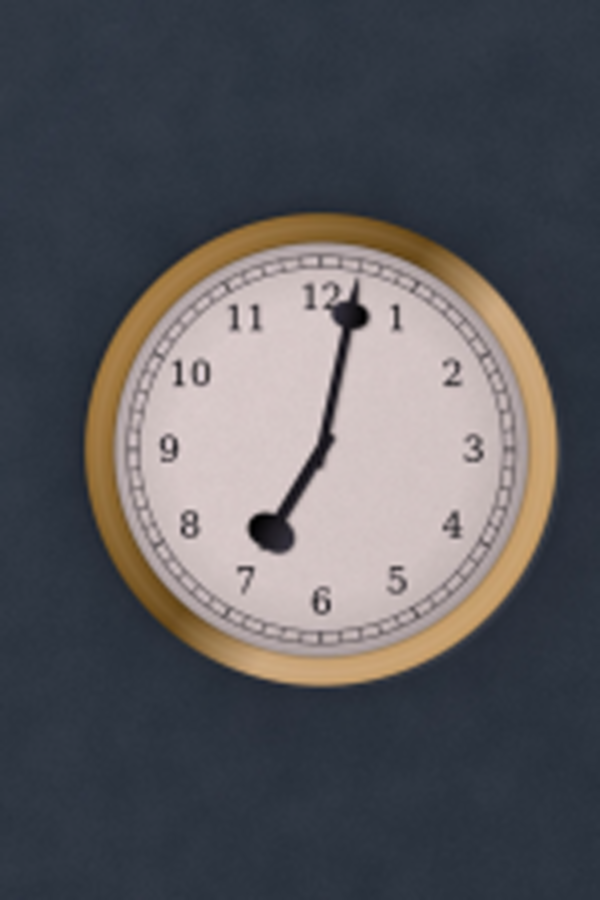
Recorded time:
7 h 02 min
